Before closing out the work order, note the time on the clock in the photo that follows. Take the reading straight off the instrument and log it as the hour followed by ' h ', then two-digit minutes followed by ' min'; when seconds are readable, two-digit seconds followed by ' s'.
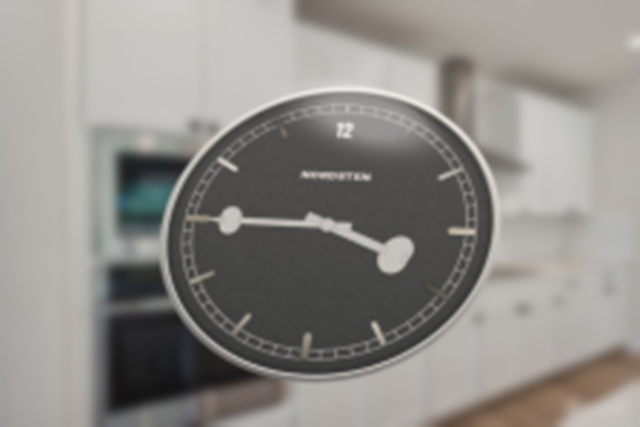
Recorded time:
3 h 45 min
